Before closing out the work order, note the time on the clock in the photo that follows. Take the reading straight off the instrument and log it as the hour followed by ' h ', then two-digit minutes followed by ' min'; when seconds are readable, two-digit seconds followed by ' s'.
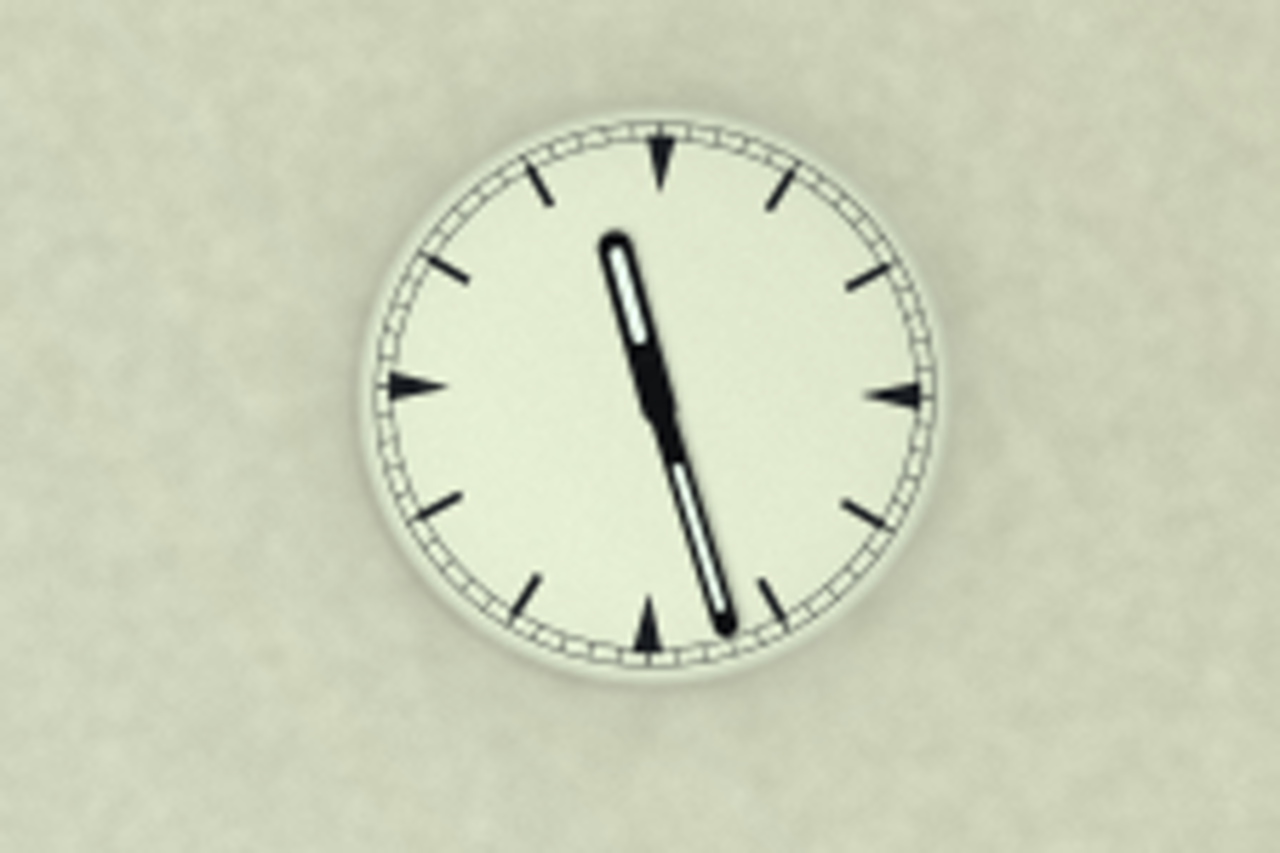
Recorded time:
11 h 27 min
